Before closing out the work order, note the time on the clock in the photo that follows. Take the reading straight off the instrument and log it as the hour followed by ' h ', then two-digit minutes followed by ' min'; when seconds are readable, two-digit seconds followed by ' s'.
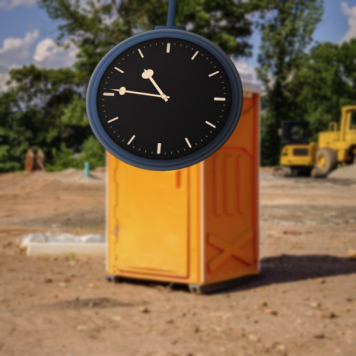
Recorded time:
10 h 46 min
